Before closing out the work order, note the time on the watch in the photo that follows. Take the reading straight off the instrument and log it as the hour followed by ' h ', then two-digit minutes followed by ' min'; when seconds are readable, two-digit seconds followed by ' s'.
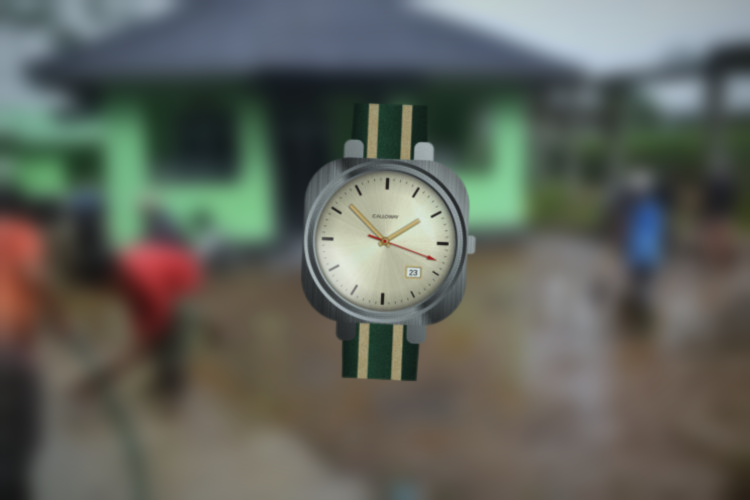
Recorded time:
1 h 52 min 18 s
